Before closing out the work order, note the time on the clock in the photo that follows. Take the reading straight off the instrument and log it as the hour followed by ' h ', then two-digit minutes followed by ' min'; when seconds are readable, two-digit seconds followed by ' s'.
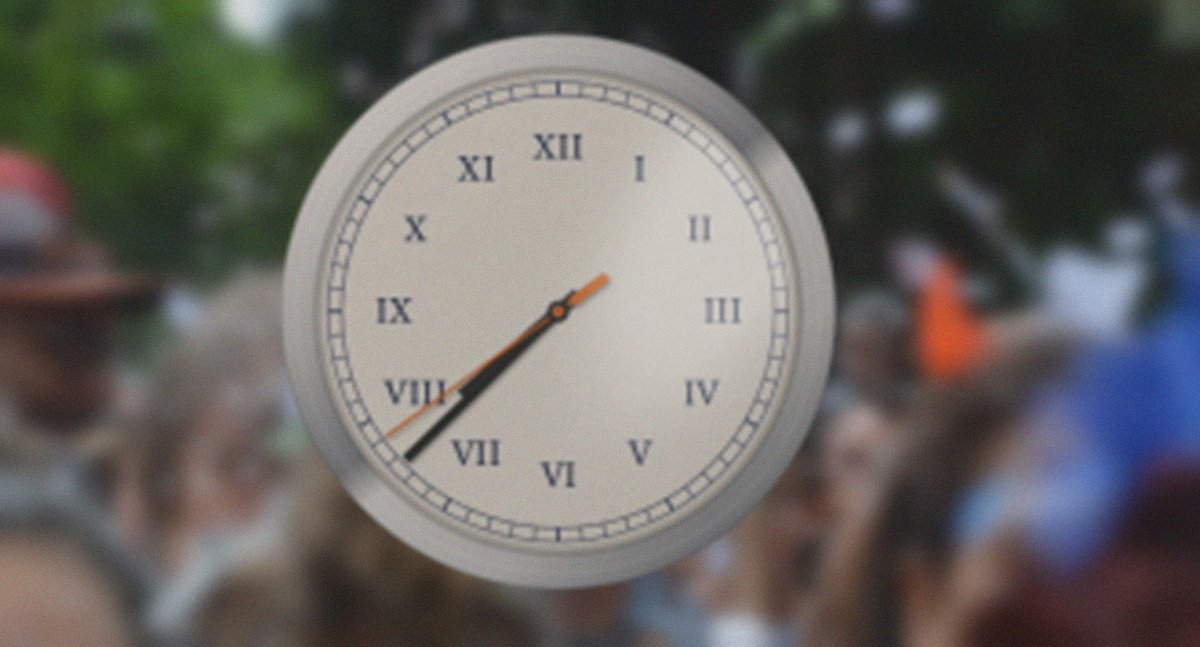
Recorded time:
7 h 37 min 39 s
